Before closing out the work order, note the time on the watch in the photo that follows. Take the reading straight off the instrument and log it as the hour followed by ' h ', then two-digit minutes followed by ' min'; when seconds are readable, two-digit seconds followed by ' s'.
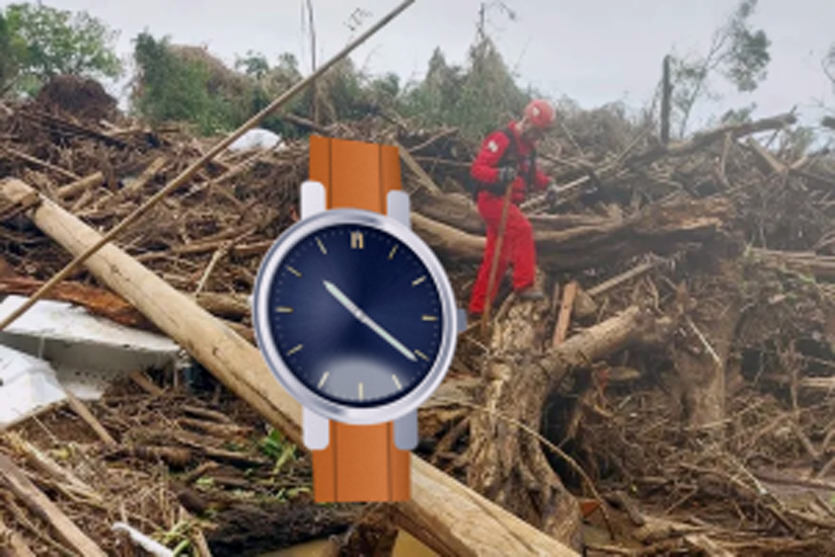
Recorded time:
10 h 21 min
